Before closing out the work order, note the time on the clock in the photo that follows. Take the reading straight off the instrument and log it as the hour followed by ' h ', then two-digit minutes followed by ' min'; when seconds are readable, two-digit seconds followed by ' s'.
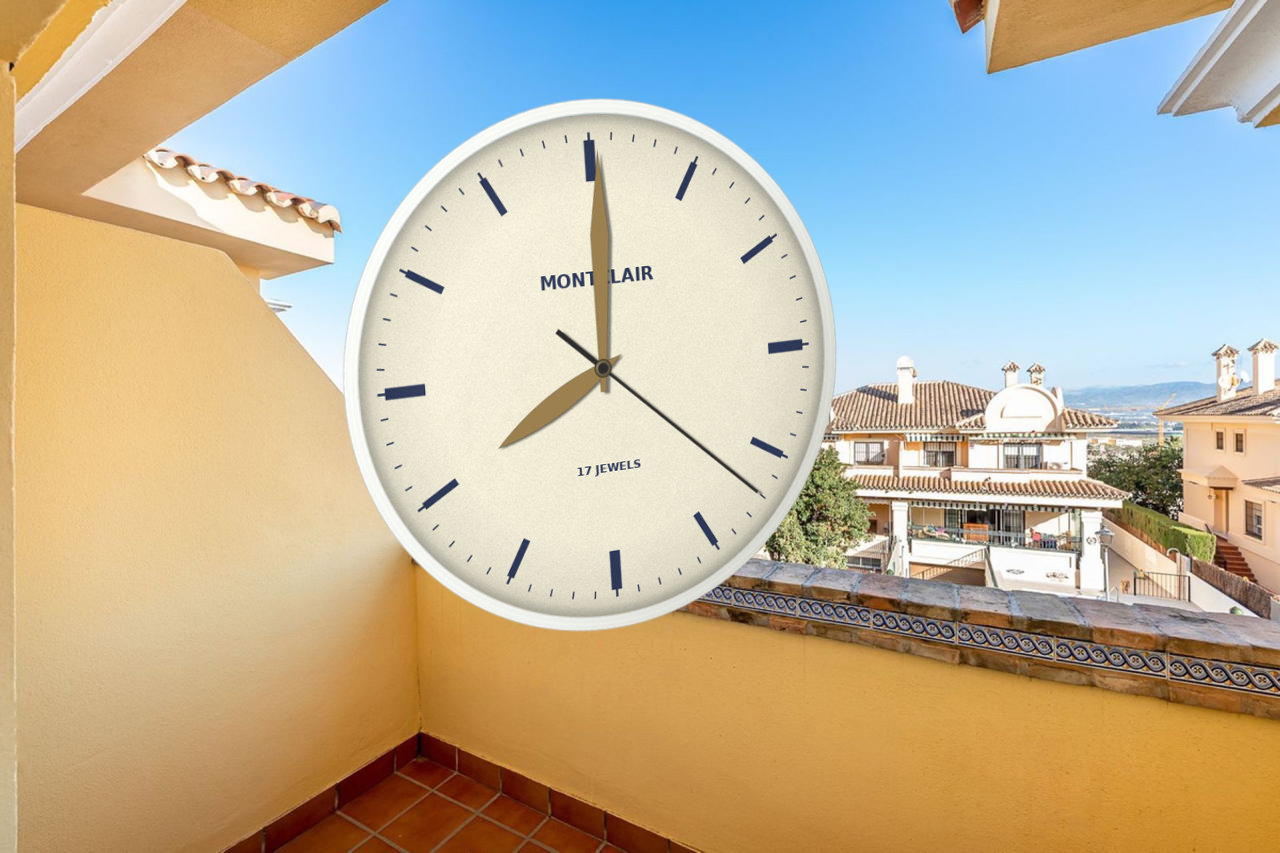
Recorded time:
8 h 00 min 22 s
